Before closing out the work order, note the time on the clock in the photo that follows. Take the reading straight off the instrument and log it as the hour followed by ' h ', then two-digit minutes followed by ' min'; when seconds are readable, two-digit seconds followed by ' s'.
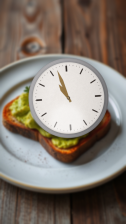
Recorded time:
10 h 57 min
